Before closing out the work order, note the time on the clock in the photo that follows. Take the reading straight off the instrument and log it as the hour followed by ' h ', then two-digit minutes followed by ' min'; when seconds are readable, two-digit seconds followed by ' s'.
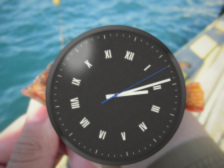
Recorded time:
2 h 09 min 07 s
